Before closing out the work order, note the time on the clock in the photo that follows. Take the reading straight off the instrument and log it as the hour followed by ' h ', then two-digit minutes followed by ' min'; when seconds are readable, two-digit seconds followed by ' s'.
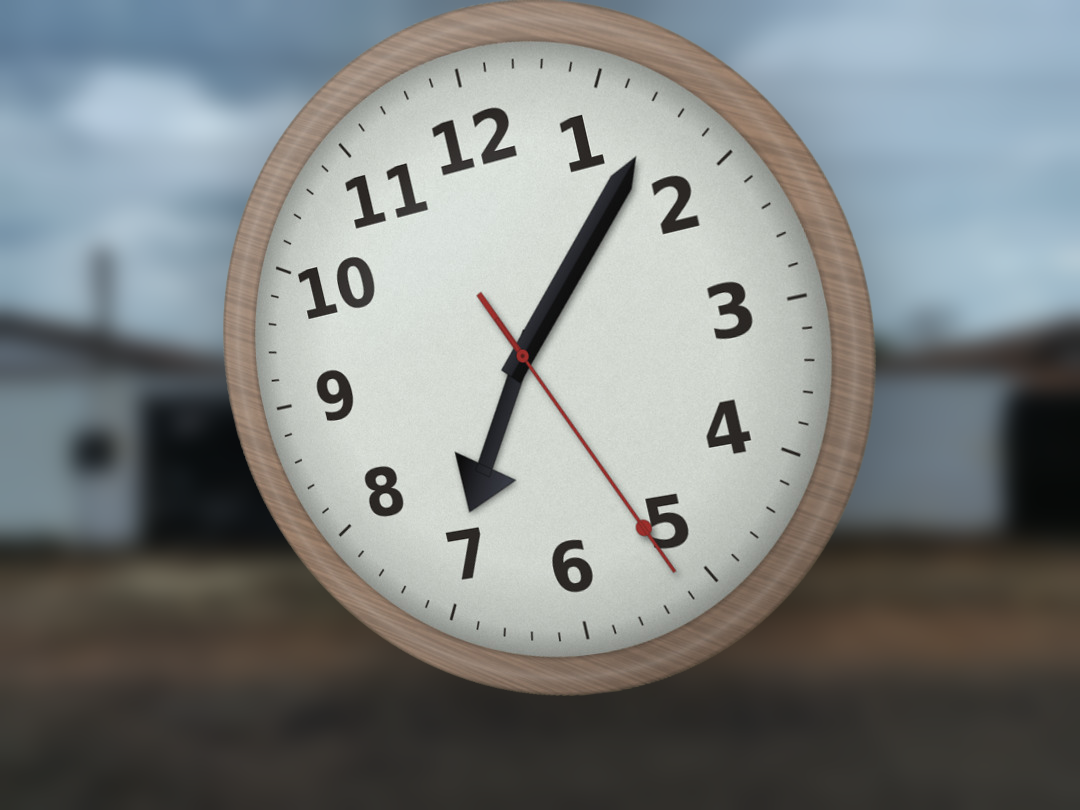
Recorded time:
7 h 07 min 26 s
